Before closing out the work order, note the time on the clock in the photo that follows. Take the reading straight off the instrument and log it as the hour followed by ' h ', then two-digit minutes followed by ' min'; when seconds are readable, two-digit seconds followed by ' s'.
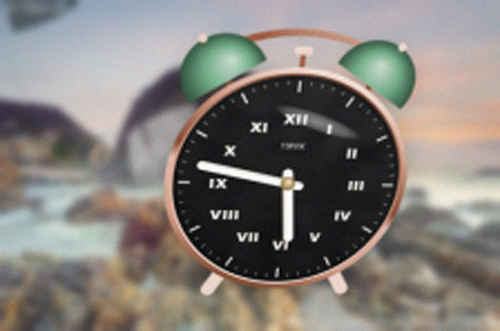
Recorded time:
5 h 47 min
